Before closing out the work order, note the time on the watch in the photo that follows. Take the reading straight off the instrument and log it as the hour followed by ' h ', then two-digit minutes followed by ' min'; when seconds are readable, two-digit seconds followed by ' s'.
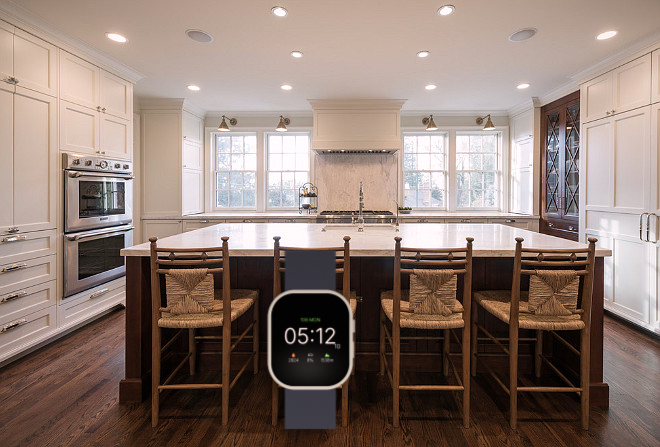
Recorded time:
5 h 12 min
